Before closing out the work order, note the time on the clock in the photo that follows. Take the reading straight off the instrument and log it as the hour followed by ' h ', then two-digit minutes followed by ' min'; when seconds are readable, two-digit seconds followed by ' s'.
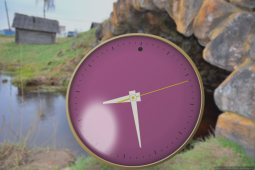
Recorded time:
8 h 27 min 11 s
